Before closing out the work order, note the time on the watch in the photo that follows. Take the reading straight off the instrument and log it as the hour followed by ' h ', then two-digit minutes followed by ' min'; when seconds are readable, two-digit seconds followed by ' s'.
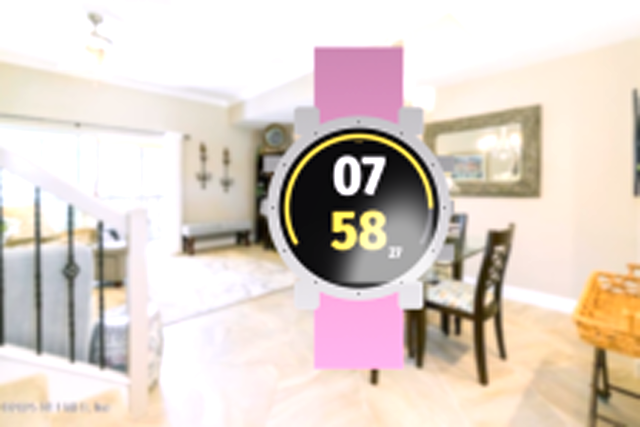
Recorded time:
7 h 58 min
